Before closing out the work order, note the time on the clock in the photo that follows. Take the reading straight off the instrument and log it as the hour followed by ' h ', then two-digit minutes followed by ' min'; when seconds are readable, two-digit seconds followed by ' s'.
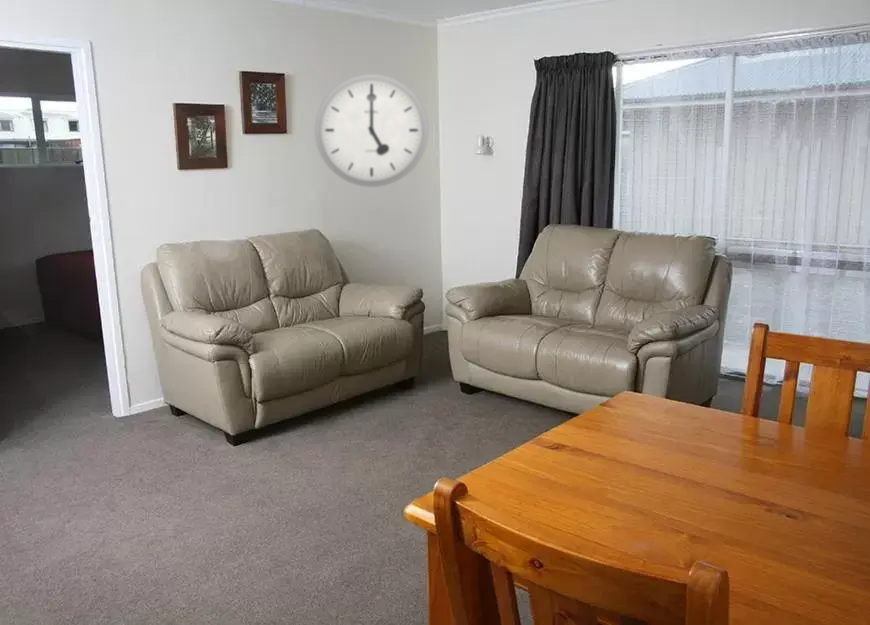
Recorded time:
5 h 00 min
